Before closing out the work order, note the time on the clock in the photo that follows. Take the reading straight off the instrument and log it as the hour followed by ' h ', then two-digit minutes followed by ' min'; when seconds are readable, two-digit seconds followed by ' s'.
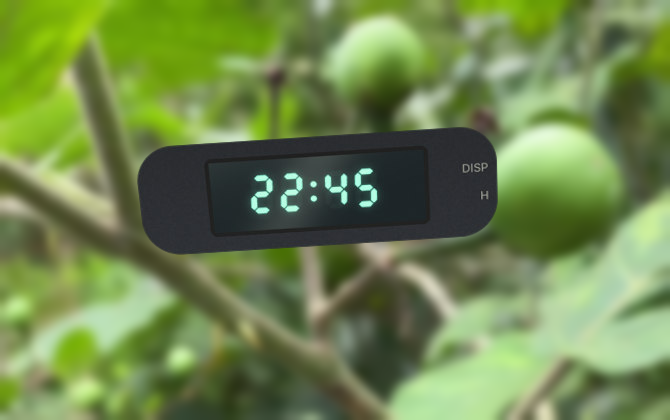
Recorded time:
22 h 45 min
